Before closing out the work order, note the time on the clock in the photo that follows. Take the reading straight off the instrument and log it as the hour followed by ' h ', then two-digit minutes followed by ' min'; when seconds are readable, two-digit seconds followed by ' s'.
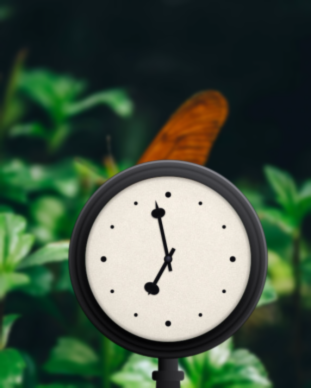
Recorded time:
6 h 58 min
